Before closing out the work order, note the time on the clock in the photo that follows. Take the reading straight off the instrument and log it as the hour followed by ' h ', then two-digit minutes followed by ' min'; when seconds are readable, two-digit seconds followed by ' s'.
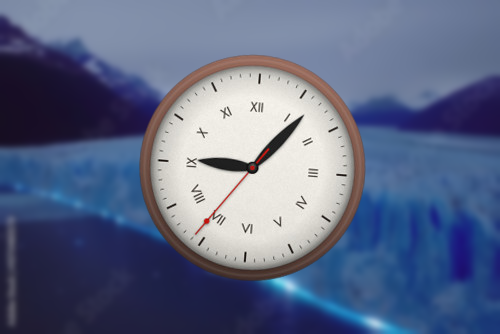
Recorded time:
9 h 06 min 36 s
